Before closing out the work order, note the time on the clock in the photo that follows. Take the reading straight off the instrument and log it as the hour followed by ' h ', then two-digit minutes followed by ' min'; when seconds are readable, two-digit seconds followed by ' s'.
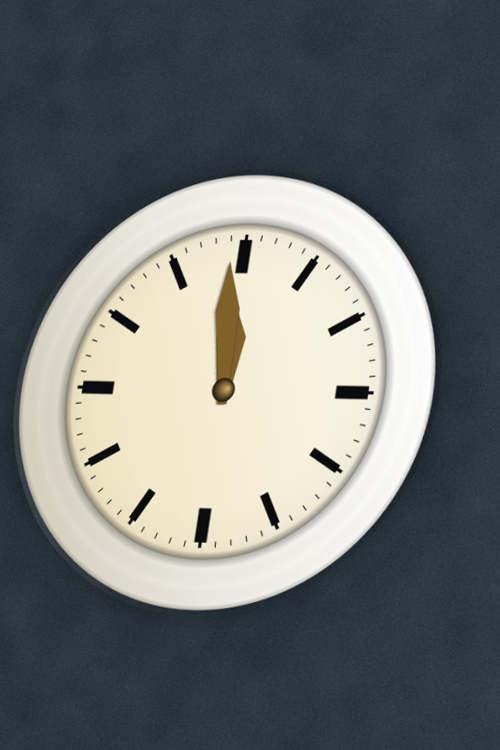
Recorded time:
11 h 59 min
